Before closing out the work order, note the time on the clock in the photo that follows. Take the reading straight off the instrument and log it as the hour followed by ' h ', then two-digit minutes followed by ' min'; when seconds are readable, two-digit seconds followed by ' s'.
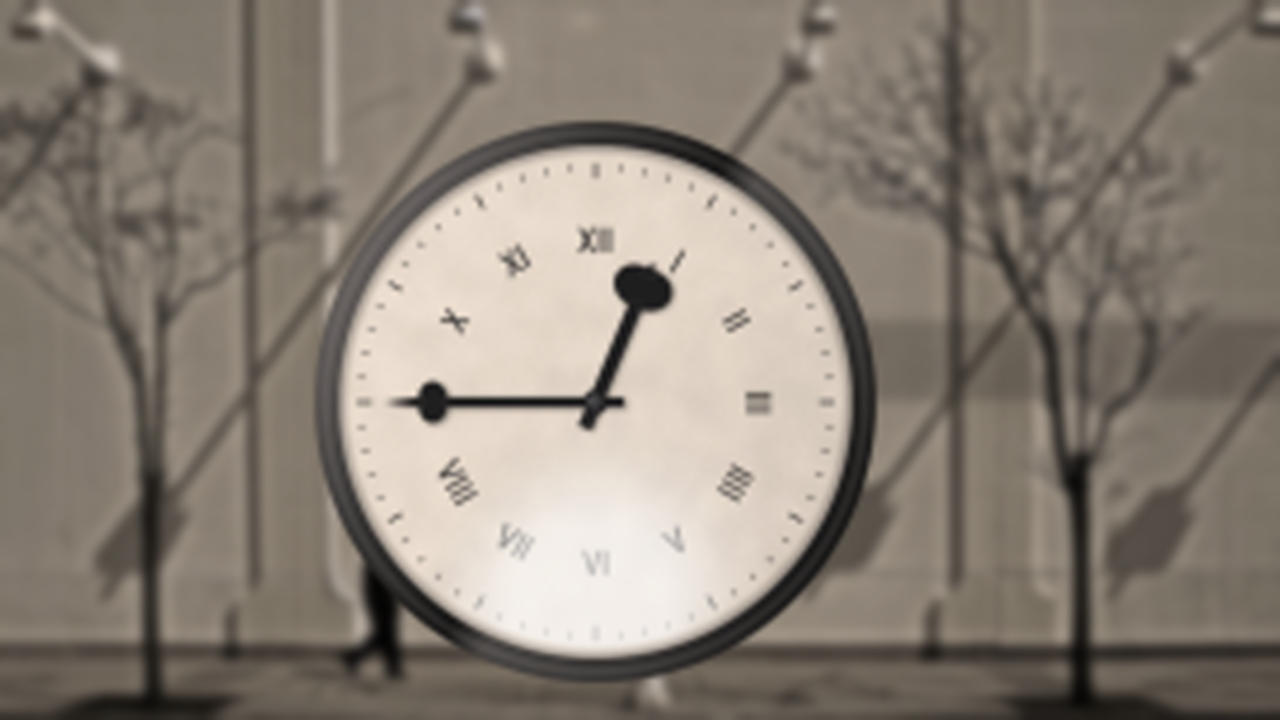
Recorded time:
12 h 45 min
